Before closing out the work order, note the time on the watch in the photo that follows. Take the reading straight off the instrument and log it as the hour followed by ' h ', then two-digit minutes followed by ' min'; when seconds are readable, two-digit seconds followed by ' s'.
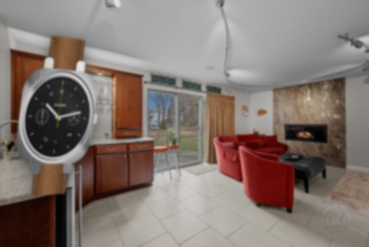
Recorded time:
10 h 13 min
